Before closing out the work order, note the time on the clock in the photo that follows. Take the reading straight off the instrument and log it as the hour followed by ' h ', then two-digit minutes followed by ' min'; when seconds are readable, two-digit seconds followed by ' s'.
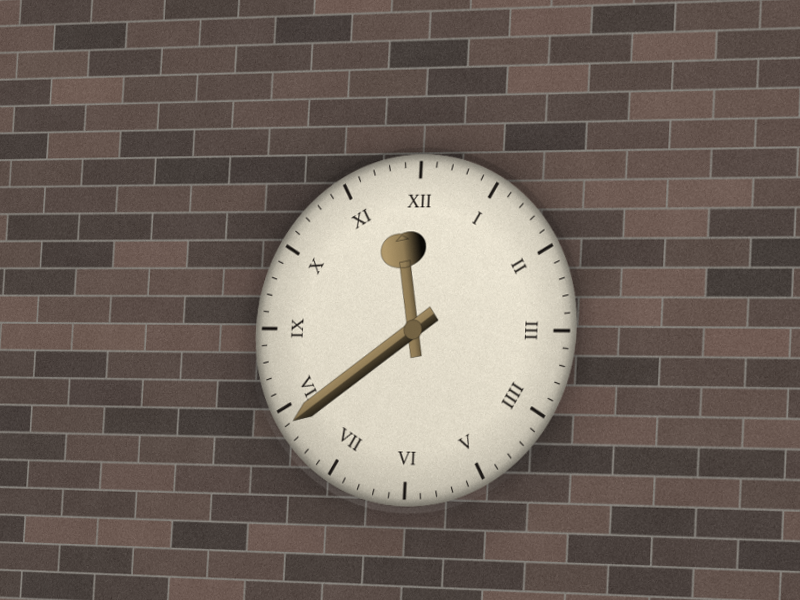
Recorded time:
11 h 39 min
